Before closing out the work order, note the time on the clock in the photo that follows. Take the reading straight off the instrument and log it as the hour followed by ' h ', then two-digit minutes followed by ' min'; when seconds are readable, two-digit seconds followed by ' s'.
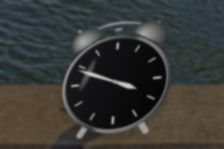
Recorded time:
3 h 49 min
